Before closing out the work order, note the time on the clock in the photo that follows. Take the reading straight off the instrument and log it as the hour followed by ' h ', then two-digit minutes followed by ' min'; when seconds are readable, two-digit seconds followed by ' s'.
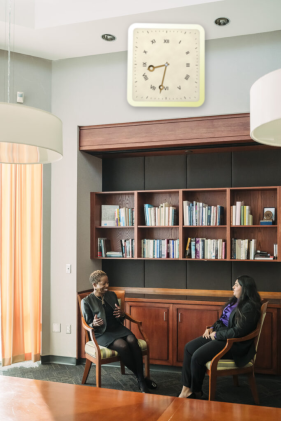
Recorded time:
8 h 32 min
